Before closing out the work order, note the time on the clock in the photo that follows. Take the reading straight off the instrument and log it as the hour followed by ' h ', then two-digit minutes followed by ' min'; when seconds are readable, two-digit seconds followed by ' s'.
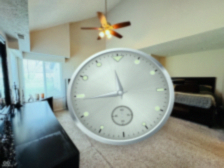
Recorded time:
11 h 44 min
